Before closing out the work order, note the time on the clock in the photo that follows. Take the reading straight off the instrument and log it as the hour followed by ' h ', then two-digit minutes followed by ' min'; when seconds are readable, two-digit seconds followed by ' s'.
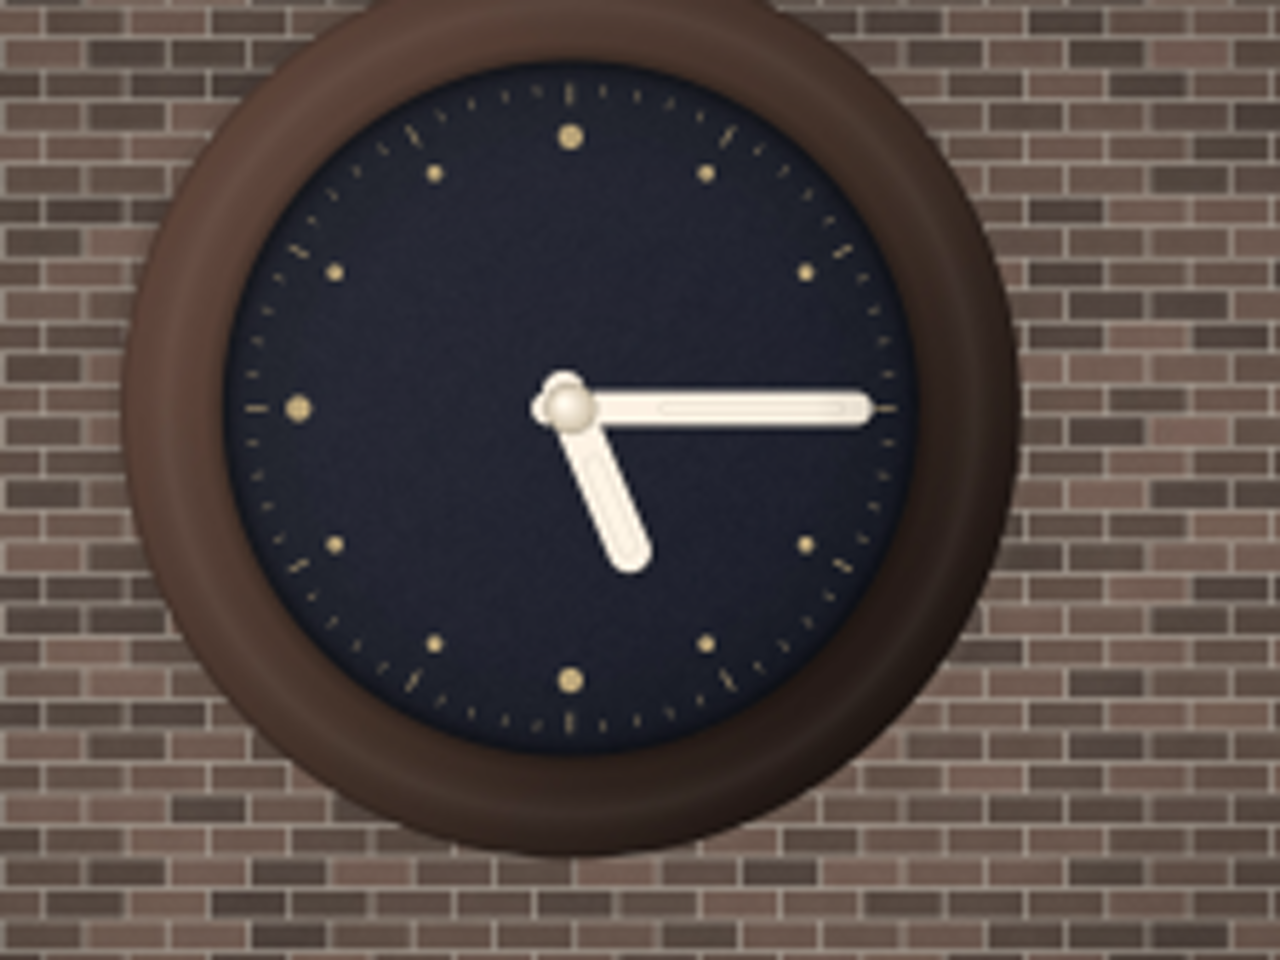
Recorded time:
5 h 15 min
